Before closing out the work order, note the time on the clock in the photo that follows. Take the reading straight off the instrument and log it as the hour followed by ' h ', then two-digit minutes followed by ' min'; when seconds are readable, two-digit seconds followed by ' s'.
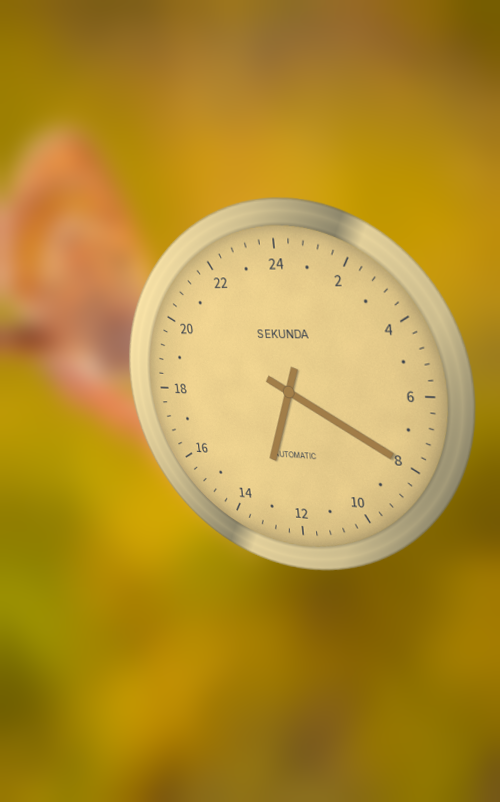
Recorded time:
13 h 20 min
